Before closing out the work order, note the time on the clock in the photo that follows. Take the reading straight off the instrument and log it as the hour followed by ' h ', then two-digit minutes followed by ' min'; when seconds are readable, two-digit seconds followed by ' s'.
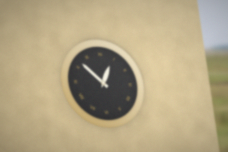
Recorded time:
12 h 52 min
